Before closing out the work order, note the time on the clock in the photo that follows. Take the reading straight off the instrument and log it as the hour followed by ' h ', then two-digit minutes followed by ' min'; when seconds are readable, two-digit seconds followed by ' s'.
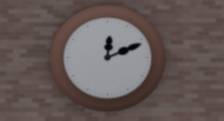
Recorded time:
12 h 11 min
